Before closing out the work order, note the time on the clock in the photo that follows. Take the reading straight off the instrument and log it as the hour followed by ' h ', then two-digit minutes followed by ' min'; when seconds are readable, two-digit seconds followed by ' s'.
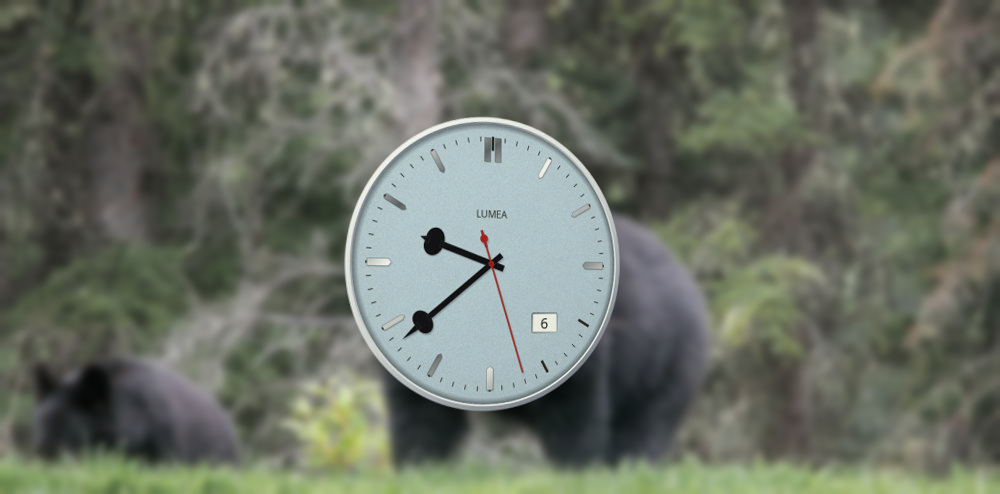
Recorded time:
9 h 38 min 27 s
